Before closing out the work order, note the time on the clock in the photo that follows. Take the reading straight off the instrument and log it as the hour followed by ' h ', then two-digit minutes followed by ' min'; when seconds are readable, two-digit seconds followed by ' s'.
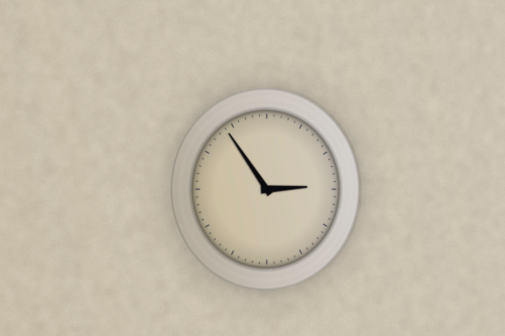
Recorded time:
2 h 54 min
